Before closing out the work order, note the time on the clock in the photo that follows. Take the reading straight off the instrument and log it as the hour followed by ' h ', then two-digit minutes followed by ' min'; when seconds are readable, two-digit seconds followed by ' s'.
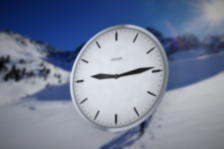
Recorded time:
9 h 14 min
